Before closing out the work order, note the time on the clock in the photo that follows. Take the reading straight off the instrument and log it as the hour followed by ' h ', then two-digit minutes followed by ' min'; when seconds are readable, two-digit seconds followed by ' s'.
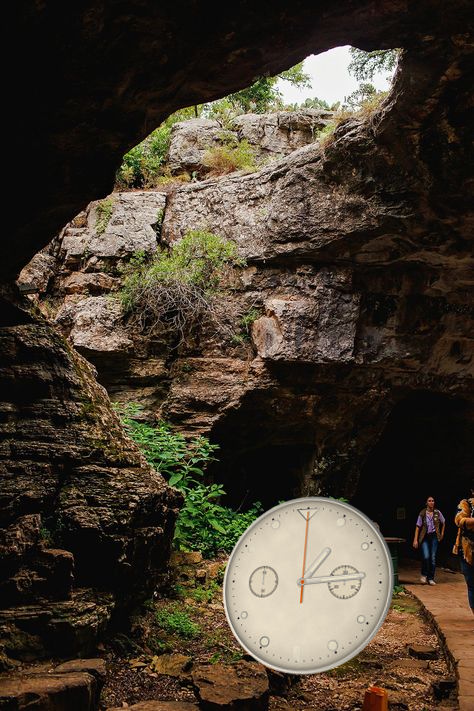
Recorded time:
1 h 14 min
